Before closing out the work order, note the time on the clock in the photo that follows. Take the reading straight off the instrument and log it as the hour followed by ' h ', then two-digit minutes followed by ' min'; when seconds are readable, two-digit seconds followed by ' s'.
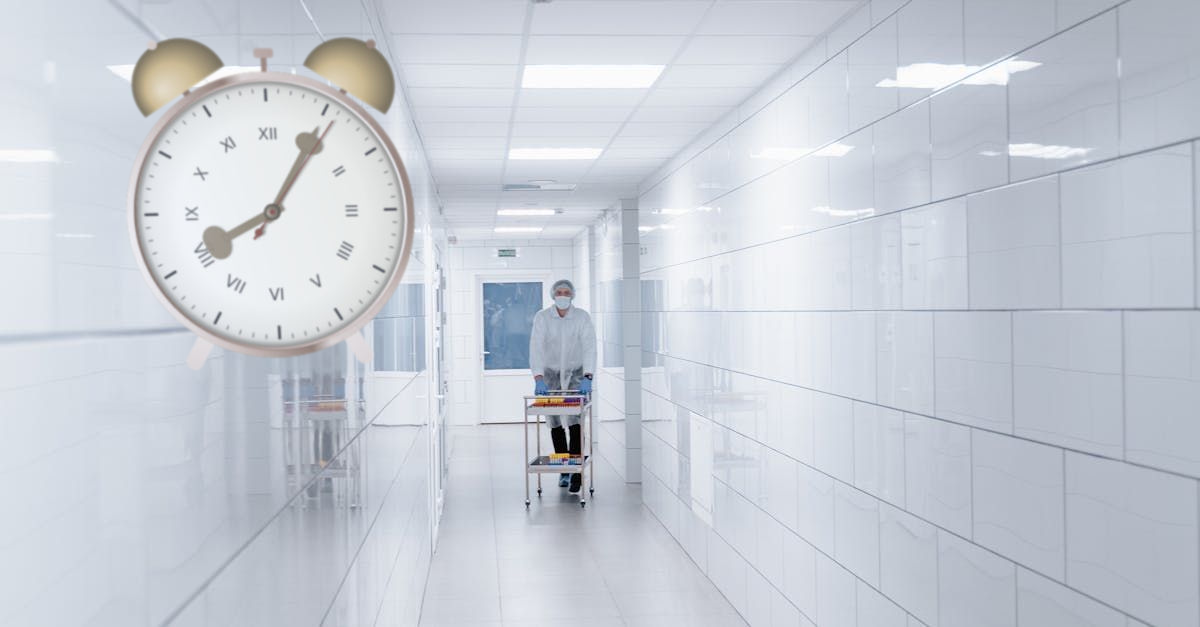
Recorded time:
8 h 05 min 06 s
